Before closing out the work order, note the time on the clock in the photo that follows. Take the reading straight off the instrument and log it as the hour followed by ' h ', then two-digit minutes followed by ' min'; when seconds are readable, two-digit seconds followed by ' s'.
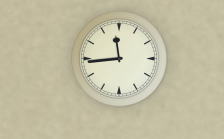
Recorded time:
11 h 44 min
